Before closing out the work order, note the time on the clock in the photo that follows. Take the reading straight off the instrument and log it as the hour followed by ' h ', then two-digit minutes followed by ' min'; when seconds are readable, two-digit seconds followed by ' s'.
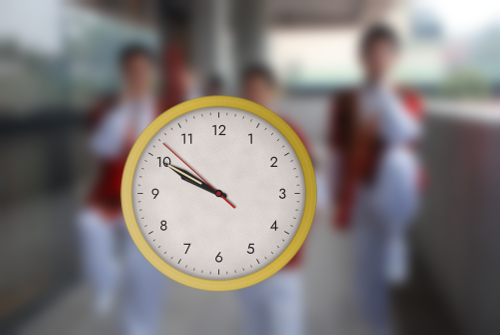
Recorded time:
9 h 49 min 52 s
